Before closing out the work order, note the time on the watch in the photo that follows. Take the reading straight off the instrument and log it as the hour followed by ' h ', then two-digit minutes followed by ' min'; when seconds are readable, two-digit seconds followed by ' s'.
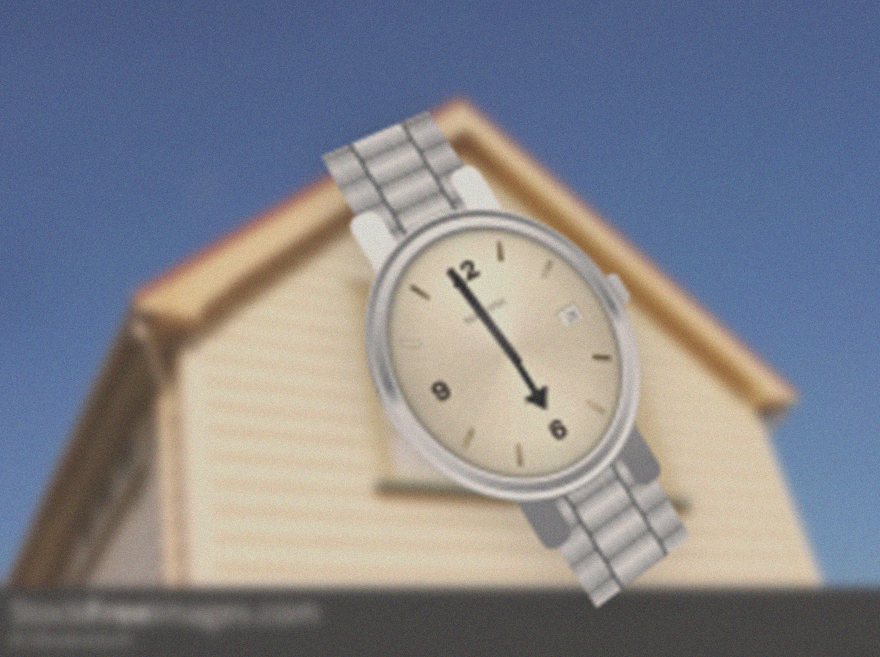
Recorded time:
5 h 59 min
